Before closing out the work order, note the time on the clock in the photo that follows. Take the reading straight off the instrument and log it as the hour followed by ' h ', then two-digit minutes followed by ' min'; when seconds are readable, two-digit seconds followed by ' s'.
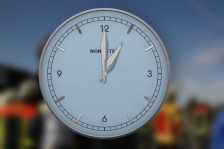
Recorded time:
1 h 00 min
